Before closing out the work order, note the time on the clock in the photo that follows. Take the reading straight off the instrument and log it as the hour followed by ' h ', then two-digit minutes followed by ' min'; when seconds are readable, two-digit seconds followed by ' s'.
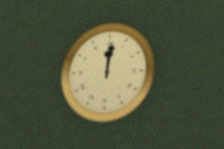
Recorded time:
12 h 01 min
